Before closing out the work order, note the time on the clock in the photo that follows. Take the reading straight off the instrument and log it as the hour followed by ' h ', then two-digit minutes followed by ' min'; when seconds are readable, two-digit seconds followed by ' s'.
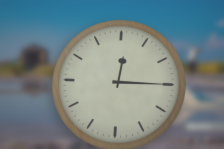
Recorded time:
12 h 15 min
